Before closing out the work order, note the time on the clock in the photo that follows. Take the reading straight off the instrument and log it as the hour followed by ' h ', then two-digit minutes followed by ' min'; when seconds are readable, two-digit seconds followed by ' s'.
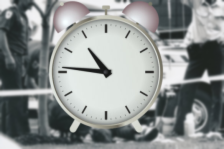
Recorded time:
10 h 46 min
